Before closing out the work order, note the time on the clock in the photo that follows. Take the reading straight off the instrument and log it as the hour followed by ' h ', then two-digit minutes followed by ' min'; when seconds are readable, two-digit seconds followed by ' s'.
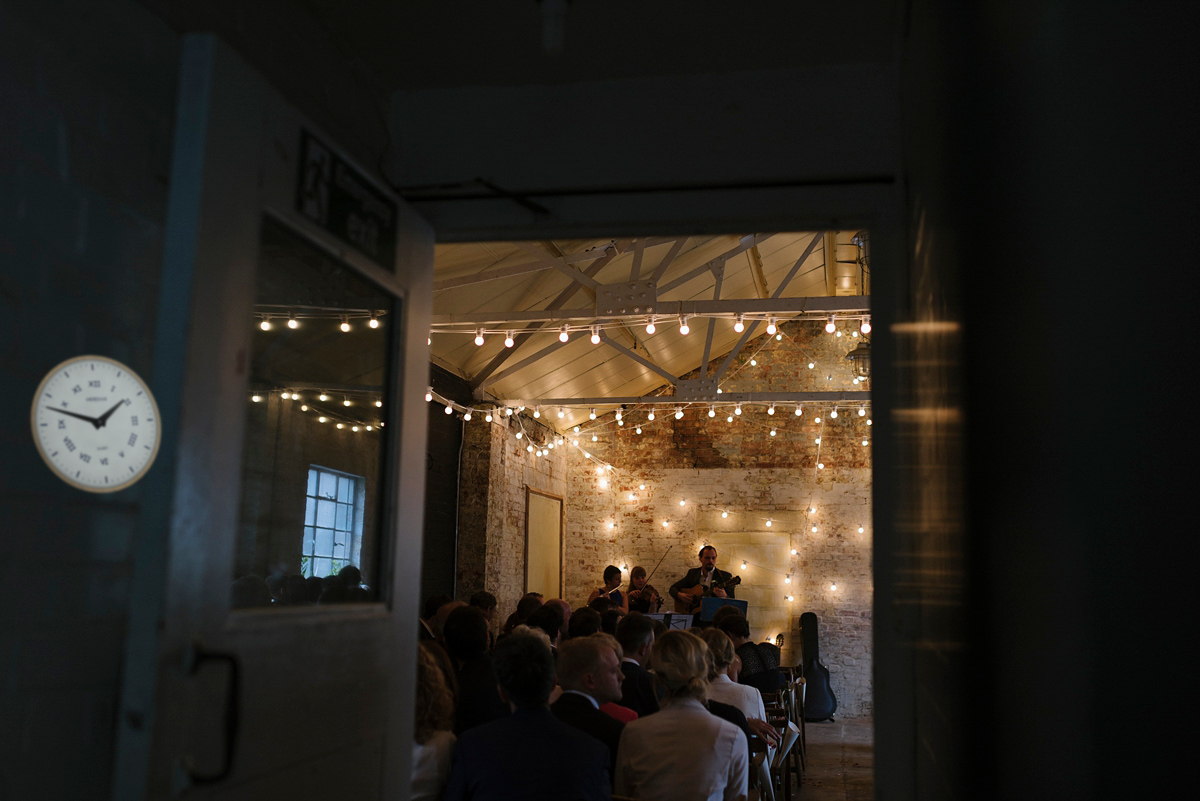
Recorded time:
1 h 48 min
